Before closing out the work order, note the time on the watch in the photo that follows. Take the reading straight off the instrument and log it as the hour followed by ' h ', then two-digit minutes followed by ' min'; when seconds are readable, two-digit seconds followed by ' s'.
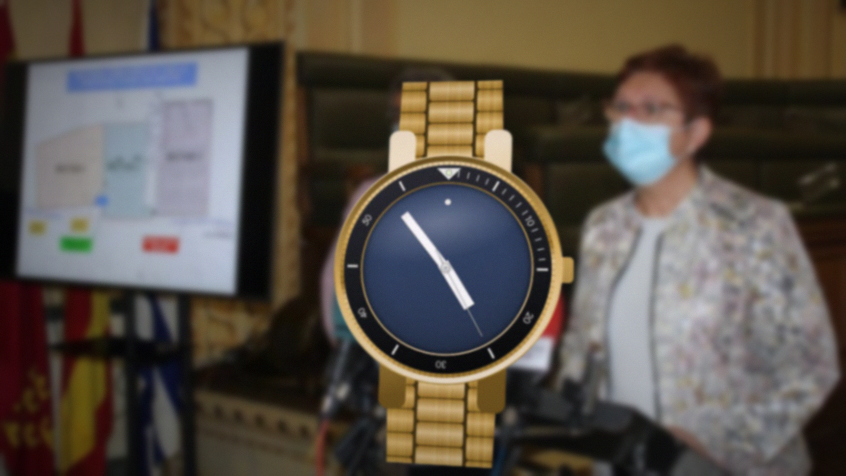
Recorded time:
4 h 53 min 25 s
